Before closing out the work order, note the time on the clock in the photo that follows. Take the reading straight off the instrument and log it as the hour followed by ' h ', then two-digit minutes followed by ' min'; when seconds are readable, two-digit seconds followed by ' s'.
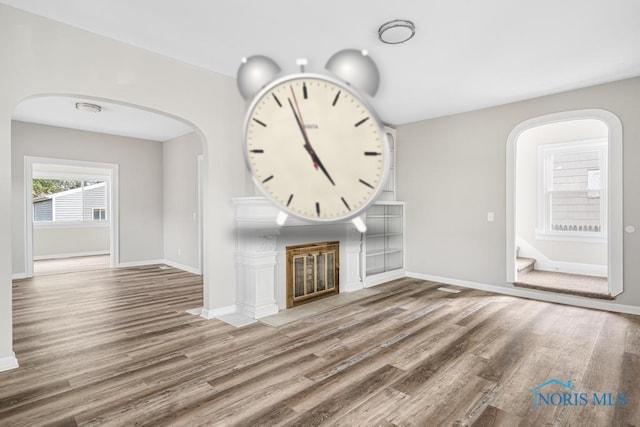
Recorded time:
4 h 56 min 58 s
